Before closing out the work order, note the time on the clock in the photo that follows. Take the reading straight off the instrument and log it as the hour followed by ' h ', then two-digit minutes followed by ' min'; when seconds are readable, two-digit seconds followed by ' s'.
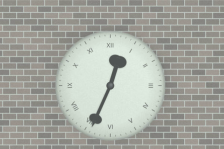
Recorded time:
12 h 34 min
